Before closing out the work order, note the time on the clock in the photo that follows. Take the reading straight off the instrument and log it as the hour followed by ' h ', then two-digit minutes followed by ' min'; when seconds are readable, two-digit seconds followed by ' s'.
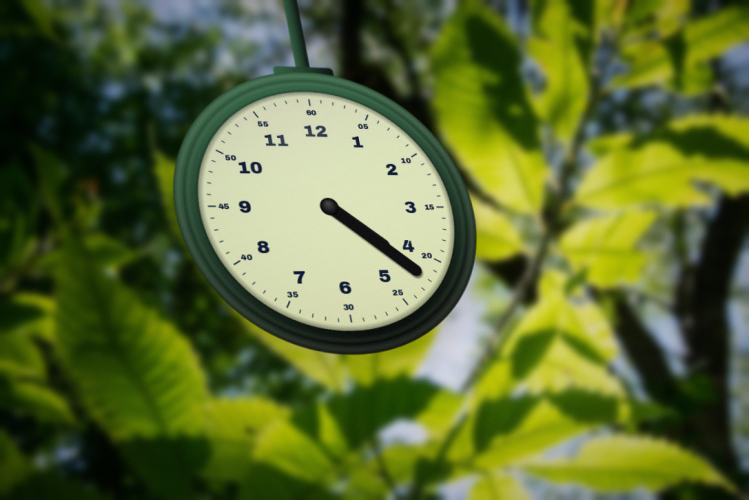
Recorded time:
4 h 22 min
